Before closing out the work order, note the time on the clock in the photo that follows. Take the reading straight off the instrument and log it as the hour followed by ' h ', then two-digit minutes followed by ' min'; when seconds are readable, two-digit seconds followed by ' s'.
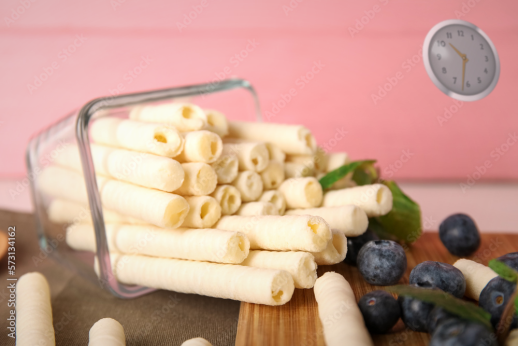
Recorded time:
10 h 32 min
